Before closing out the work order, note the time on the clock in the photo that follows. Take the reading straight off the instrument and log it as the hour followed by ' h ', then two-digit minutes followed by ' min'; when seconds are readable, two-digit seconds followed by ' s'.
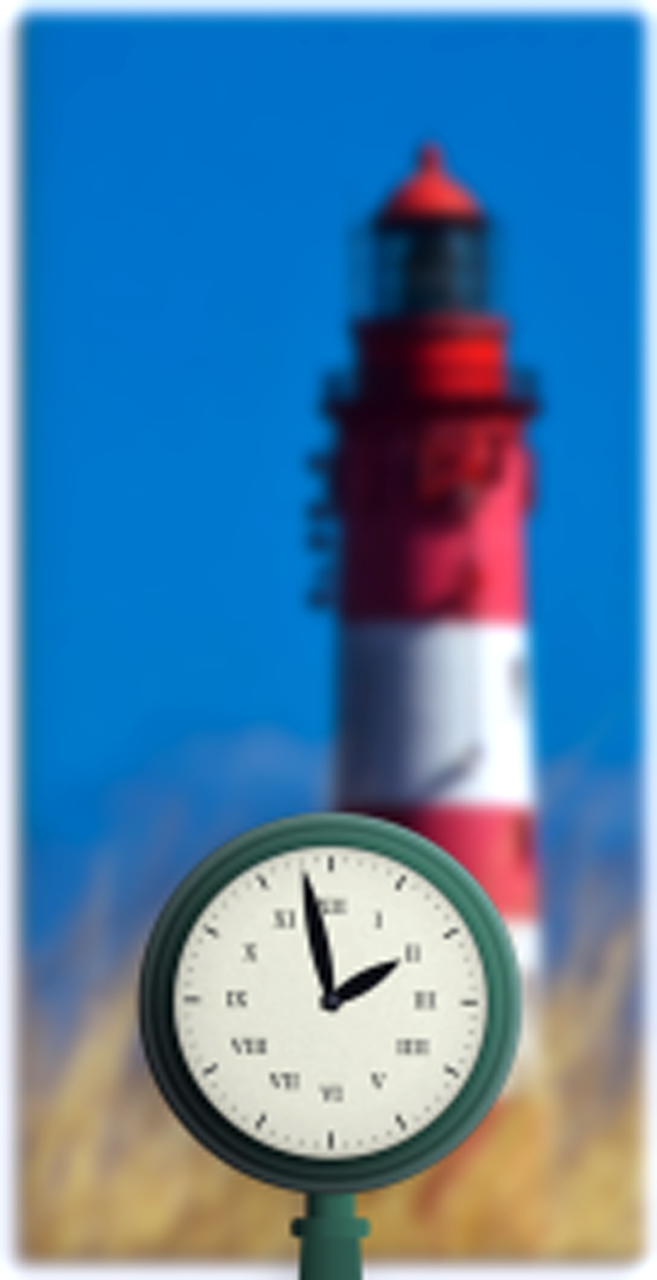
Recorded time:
1 h 58 min
